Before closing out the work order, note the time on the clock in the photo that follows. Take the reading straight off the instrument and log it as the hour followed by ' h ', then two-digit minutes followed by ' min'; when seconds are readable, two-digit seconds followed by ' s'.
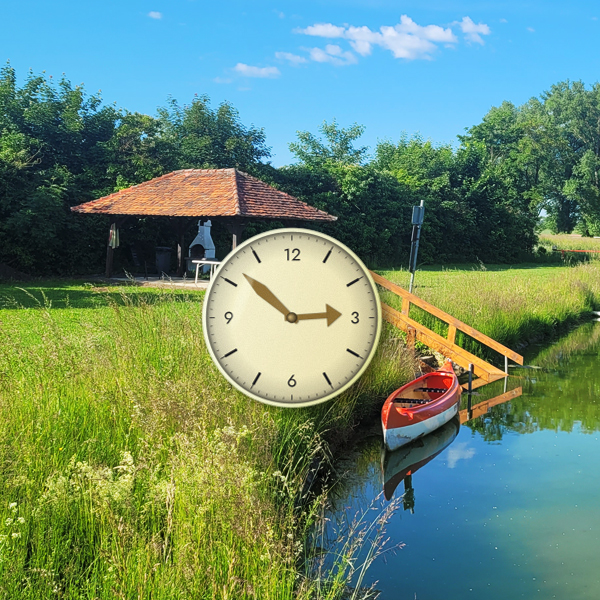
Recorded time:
2 h 52 min
